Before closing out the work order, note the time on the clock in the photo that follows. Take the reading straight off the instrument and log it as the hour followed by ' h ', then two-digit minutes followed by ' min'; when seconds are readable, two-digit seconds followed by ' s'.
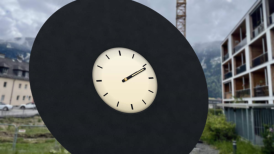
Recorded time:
2 h 11 min
